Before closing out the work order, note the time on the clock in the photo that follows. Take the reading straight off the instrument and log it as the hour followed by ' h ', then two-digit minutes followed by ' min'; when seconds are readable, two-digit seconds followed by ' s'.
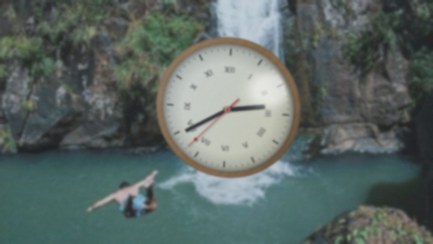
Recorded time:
2 h 39 min 37 s
